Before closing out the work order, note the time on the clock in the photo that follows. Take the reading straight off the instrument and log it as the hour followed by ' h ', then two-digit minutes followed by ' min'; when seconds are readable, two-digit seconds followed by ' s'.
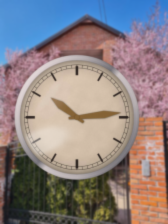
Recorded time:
10 h 14 min
